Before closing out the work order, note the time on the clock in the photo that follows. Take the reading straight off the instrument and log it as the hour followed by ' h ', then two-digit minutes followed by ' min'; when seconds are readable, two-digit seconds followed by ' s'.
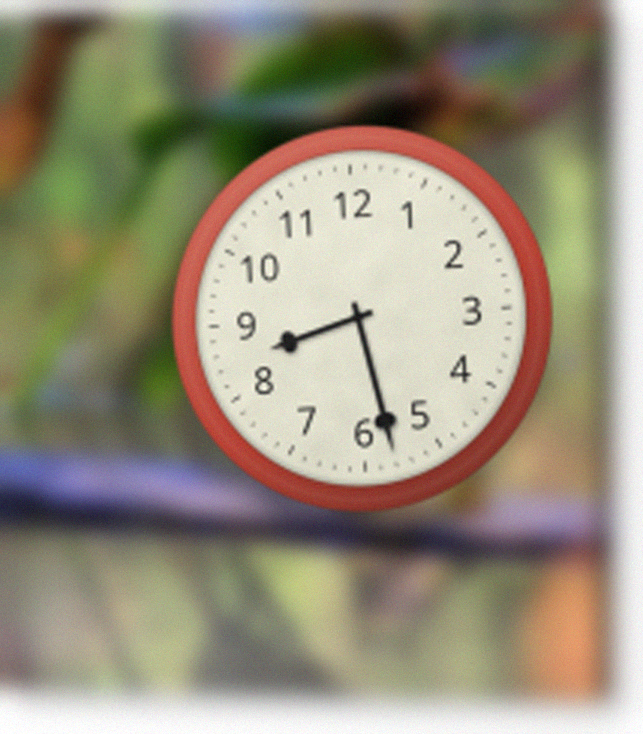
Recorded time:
8 h 28 min
